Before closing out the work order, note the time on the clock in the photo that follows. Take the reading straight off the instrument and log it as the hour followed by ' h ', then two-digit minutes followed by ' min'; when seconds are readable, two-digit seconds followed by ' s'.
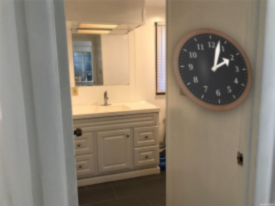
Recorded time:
2 h 03 min
